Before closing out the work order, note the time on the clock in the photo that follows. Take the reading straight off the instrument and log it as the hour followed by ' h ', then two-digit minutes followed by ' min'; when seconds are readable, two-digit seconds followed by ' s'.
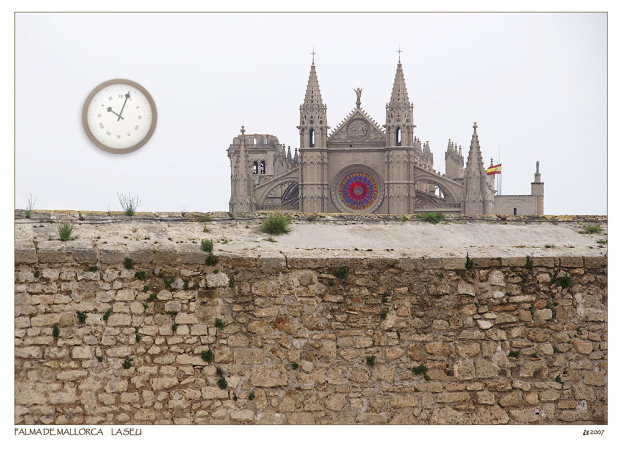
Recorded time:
10 h 03 min
